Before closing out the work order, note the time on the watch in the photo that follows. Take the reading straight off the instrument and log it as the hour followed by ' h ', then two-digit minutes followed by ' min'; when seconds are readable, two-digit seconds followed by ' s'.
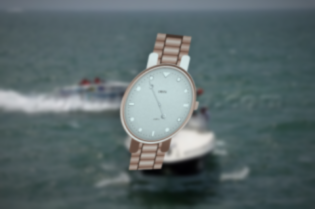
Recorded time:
4 h 54 min
